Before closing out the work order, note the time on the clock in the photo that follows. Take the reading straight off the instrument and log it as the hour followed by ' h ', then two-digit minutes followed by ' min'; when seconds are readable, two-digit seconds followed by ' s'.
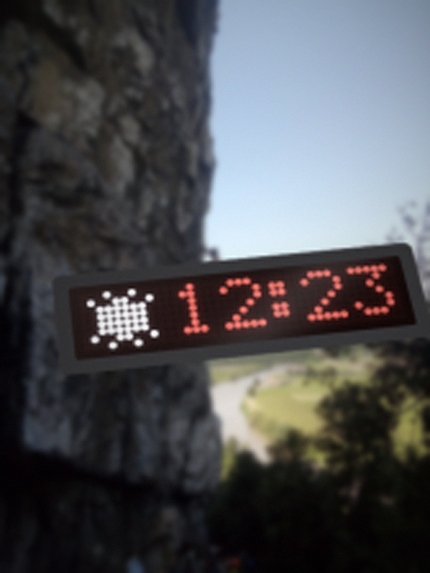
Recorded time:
12 h 23 min
